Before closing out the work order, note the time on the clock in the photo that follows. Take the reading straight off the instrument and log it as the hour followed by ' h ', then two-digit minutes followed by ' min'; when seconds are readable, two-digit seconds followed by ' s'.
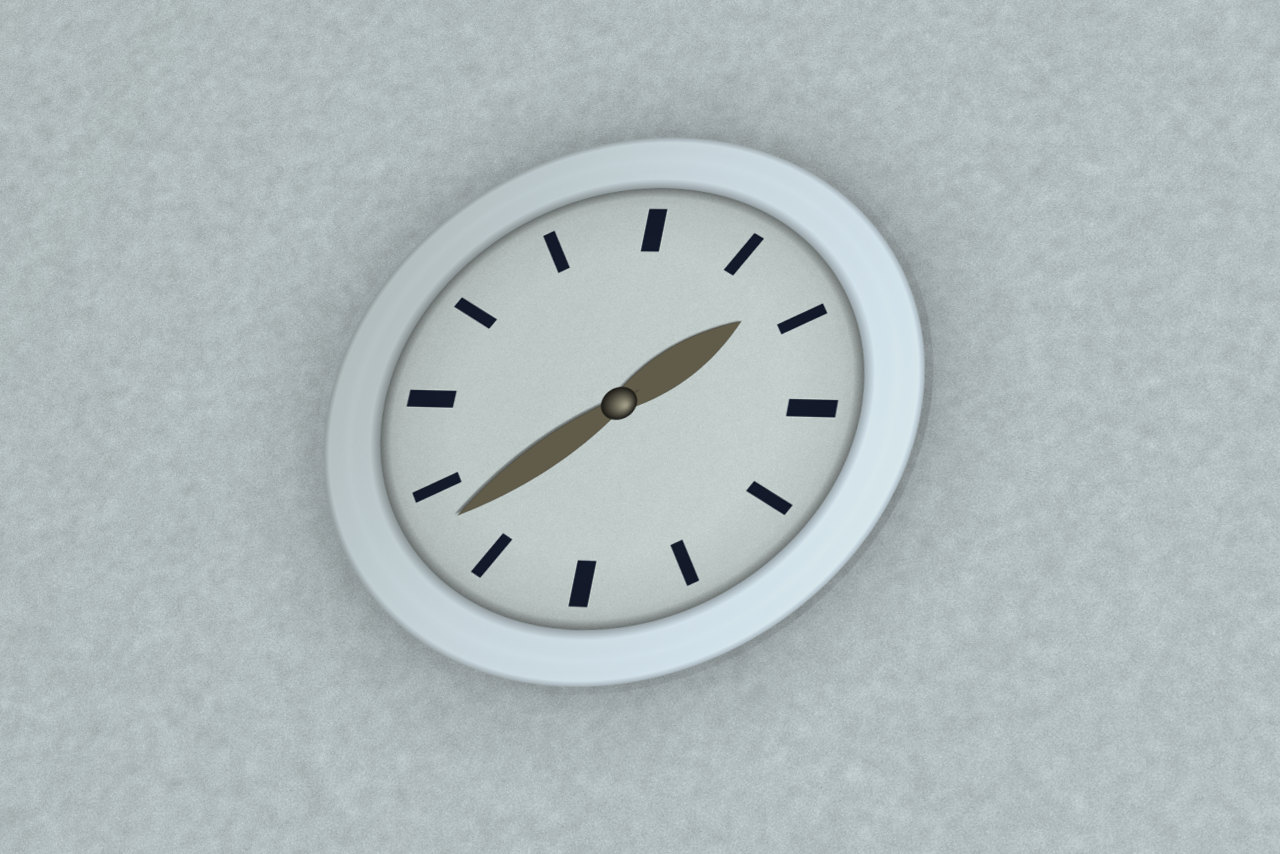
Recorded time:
1 h 38 min
